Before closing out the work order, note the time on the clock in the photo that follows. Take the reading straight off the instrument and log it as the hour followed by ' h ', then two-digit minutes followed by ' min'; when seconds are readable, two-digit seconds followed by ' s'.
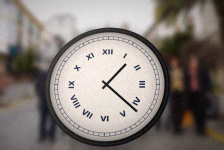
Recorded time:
1 h 22 min
